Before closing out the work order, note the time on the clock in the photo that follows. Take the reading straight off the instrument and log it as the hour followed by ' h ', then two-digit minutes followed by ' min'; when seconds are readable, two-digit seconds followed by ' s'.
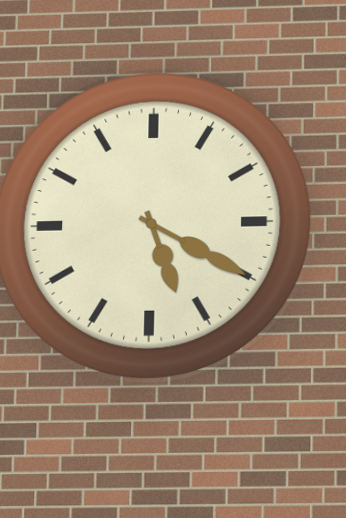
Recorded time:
5 h 20 min
